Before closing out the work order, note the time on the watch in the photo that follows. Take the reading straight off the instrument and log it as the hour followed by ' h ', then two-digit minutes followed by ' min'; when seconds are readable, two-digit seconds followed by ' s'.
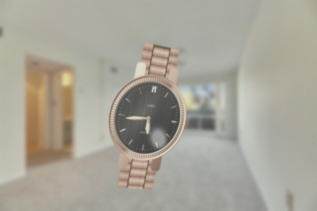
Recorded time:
5 h 44 min
